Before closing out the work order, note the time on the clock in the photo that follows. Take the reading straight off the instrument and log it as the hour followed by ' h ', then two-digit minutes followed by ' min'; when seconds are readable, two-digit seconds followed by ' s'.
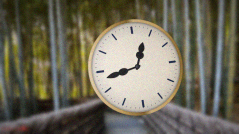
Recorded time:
12 h 43 min
